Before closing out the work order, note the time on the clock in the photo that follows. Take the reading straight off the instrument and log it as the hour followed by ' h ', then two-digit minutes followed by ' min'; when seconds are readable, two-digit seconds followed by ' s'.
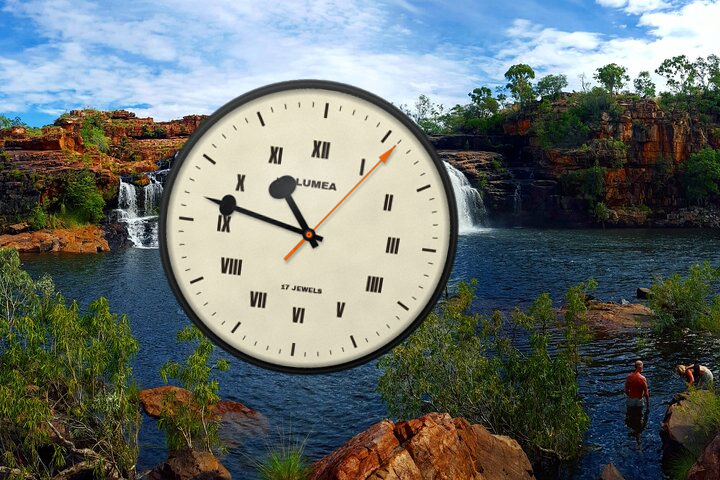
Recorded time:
10 h 47 min 06 s
